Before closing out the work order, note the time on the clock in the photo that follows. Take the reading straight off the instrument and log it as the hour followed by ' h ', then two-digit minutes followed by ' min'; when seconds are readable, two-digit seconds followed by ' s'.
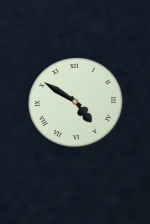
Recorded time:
4 h 51 min
